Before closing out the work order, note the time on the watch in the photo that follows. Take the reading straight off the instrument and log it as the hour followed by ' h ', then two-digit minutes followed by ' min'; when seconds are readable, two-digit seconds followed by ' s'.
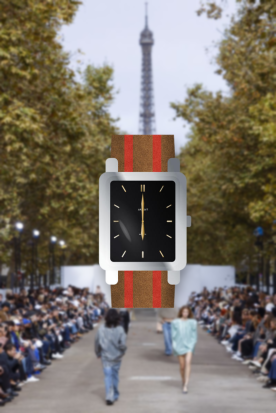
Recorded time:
6 h 00 min
